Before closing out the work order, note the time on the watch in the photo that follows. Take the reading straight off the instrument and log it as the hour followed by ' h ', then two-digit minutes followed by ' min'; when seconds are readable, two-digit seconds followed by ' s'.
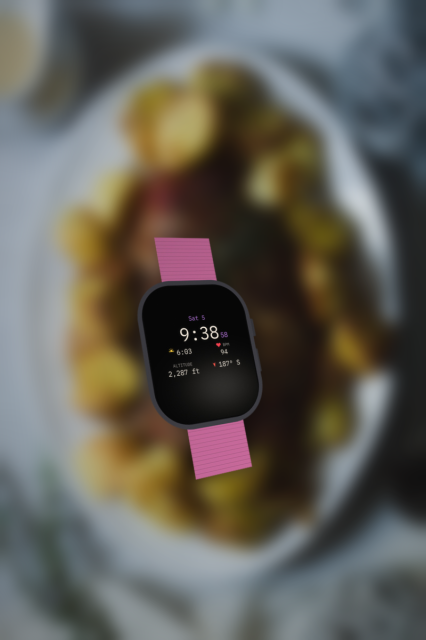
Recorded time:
9 h 38 min
